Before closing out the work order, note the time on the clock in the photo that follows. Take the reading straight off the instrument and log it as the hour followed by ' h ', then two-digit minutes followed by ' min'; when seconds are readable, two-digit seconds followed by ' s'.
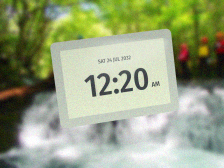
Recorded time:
12 h 20 min
